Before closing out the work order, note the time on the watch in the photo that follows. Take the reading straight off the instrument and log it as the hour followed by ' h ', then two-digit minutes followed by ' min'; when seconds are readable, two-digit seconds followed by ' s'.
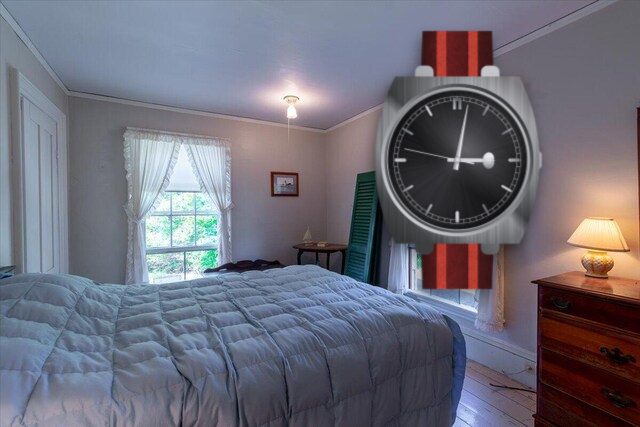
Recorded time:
3 h 01 min 47 s
